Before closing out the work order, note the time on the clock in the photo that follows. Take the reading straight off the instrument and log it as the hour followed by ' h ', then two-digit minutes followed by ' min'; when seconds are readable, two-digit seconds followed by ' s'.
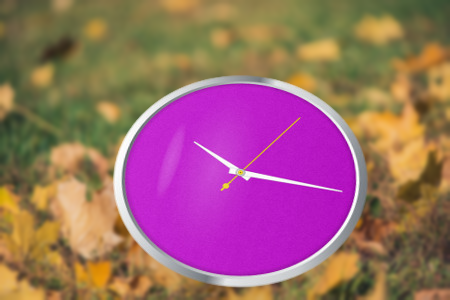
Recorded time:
10 h 17 min 07 s
